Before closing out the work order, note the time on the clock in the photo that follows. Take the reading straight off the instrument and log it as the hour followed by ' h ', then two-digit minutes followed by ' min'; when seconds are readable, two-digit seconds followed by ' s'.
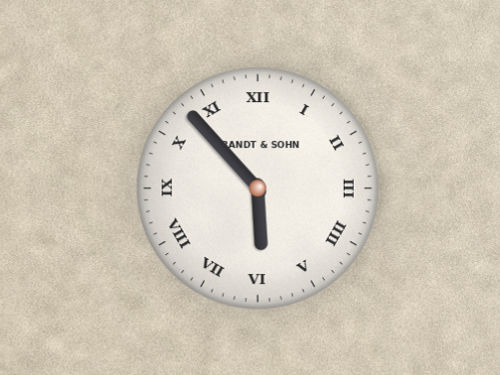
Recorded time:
5 h 53 min
